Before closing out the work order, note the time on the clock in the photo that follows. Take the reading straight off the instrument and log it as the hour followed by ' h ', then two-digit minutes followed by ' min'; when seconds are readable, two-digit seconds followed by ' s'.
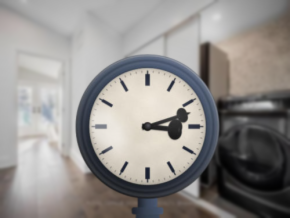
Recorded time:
3 h 12 min
